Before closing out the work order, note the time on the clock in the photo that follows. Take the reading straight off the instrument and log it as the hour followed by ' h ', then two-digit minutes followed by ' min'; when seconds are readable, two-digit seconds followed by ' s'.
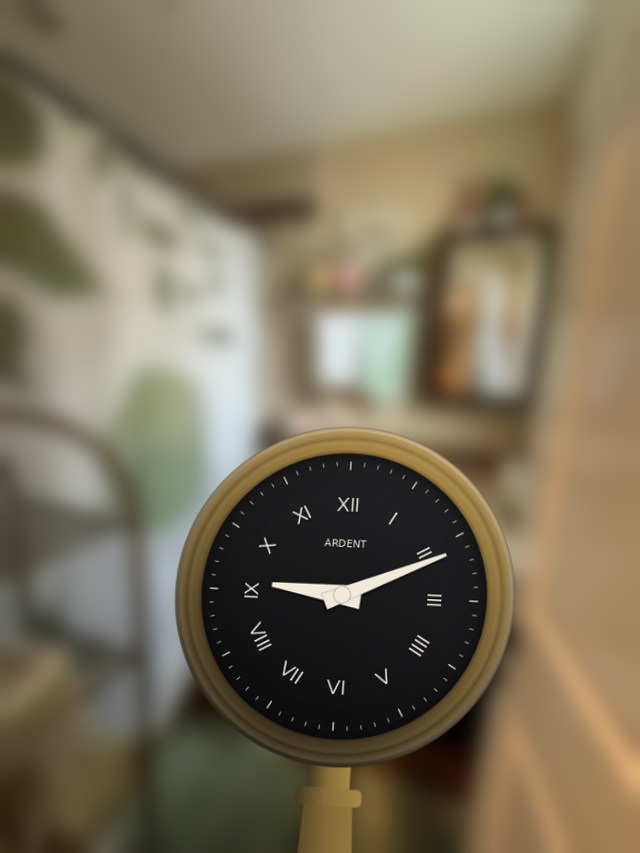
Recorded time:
9 h 11 min
